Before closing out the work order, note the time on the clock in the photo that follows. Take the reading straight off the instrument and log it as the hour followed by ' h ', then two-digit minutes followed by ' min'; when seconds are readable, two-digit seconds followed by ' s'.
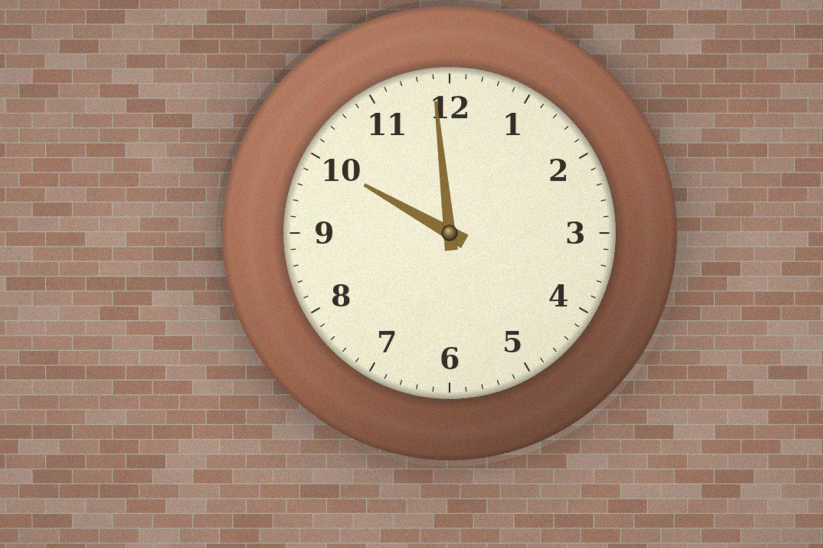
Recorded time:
9 h 59 min
